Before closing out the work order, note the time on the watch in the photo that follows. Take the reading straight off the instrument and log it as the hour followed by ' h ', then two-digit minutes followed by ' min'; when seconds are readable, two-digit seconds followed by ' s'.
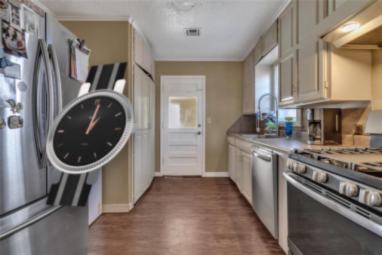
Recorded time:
1 h 01 min
